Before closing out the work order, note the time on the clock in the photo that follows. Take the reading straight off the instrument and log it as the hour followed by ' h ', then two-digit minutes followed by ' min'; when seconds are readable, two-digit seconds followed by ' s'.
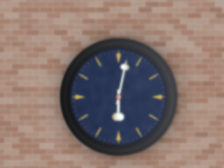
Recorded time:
6 h 02 min
